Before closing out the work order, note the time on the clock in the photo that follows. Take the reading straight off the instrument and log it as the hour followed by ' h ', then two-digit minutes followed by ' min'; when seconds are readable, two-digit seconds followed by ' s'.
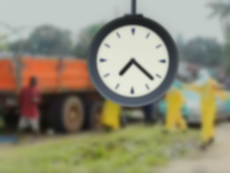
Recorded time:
7 h 22 min
